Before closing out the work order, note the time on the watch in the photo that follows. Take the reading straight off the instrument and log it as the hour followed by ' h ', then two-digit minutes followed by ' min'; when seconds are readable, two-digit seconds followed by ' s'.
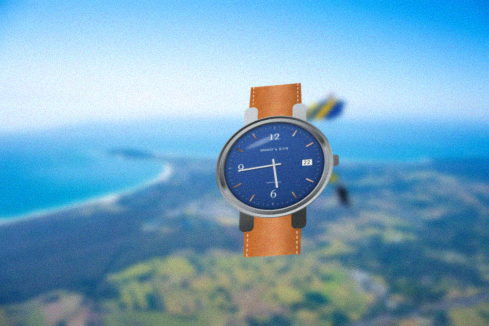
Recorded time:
5 h 44 min
